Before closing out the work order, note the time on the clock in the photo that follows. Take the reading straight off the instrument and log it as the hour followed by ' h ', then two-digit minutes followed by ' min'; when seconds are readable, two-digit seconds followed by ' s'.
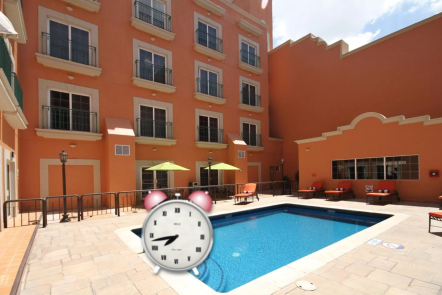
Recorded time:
7 h 43 min
